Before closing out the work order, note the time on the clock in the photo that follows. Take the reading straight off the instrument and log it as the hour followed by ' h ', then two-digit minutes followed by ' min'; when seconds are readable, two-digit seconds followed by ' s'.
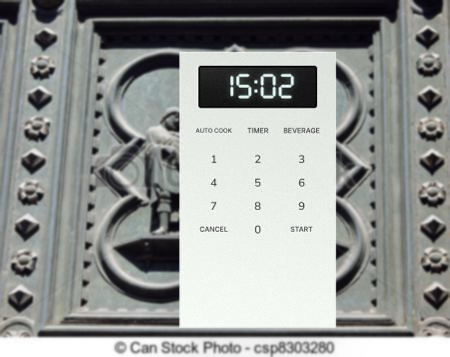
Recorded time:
15 h 02 min
